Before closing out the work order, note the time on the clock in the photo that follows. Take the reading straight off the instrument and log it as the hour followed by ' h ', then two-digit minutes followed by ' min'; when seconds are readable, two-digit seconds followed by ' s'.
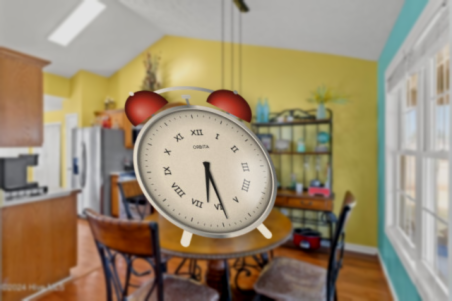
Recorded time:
6 h 29 min
